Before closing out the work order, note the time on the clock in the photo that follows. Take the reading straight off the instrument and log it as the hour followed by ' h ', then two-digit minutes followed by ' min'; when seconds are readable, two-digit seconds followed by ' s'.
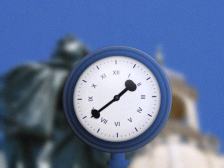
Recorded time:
1 h 39 min
